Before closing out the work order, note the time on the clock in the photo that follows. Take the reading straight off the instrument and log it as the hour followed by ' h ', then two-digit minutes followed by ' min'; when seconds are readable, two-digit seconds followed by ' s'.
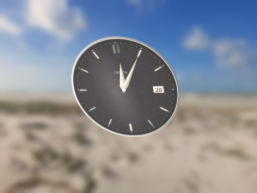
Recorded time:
12 h 05 min
